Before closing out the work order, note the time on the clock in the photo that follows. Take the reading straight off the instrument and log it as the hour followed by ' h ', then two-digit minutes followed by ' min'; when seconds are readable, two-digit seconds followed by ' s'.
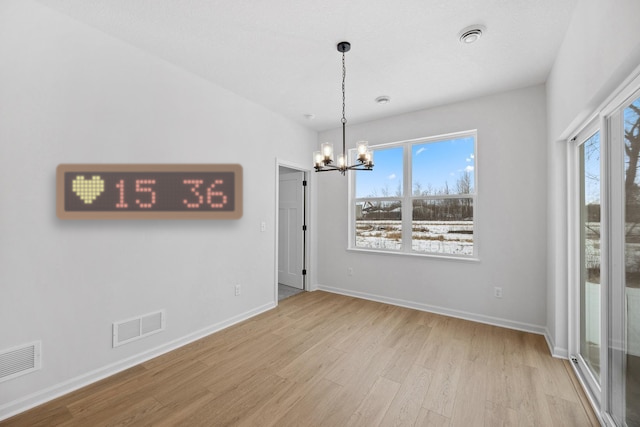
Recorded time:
15 h 36 min
